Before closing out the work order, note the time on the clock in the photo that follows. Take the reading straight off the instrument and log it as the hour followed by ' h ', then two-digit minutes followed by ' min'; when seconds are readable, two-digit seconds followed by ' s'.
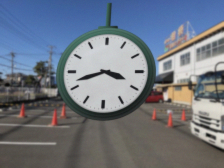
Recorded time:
3 h 42 min
